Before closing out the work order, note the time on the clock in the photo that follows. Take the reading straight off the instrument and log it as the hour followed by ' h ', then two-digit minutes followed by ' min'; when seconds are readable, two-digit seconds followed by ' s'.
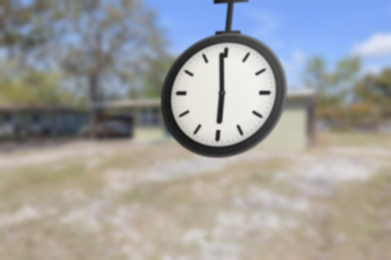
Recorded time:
5 h 59 min
